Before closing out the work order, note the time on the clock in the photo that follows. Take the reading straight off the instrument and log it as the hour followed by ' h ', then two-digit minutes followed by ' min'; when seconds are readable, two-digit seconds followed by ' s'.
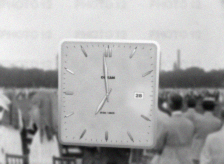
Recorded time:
6 h 59 min
